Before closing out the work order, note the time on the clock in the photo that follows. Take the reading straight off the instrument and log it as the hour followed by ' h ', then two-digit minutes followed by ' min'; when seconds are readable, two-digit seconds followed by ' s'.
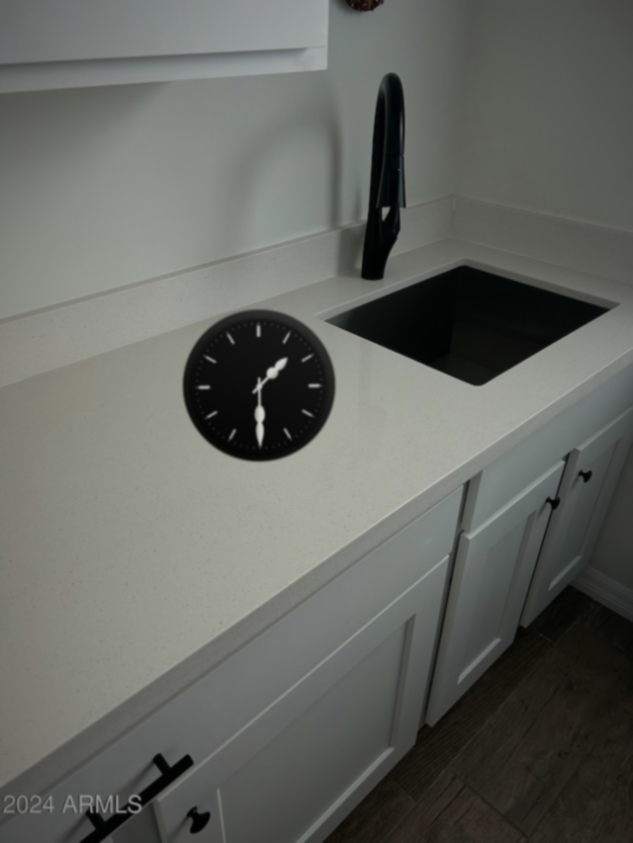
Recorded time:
1 h 30 min
